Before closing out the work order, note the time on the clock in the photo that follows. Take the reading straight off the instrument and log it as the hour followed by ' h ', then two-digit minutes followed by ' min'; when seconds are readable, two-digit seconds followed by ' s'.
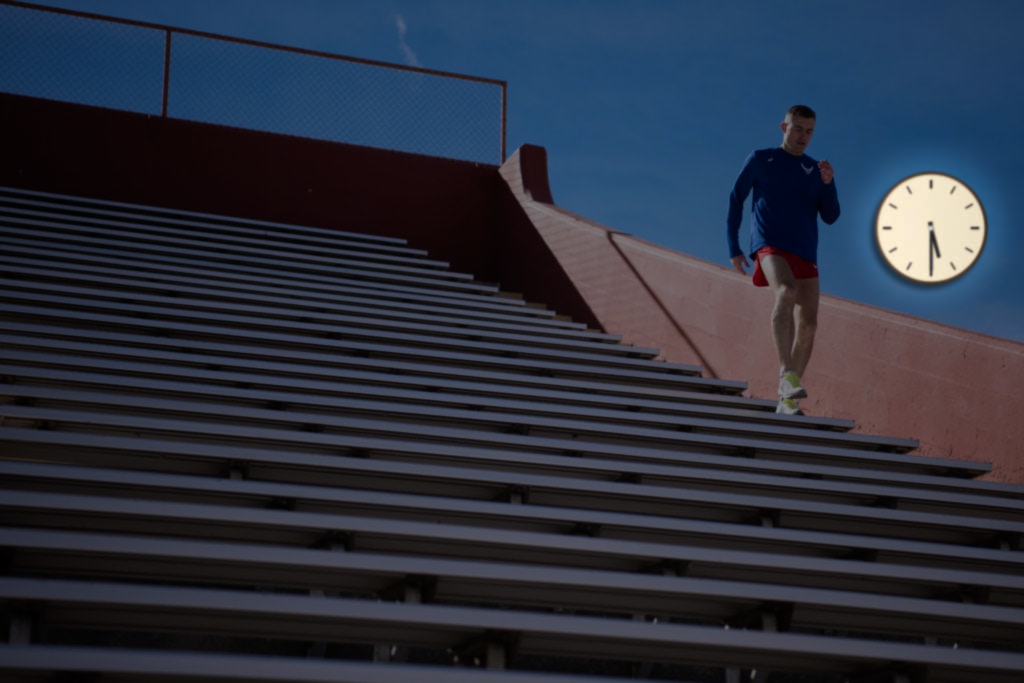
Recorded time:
5 h 30 min
